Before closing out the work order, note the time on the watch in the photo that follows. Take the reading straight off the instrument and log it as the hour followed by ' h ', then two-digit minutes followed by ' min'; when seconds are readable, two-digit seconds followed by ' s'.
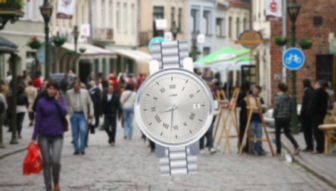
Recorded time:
8 h 32 min
